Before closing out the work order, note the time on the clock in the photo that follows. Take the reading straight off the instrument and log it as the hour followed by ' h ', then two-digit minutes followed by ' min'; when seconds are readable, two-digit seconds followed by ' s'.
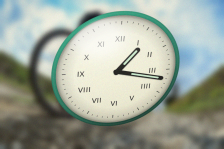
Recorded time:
1 h 17 min
